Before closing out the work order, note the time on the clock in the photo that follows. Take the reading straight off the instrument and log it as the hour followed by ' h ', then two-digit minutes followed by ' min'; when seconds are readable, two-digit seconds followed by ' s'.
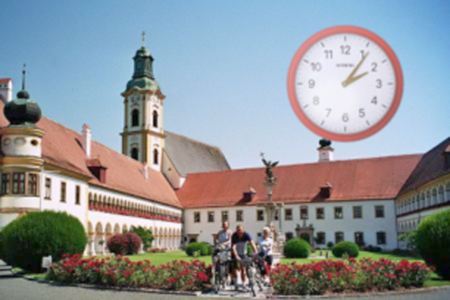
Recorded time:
2 h 06 min
